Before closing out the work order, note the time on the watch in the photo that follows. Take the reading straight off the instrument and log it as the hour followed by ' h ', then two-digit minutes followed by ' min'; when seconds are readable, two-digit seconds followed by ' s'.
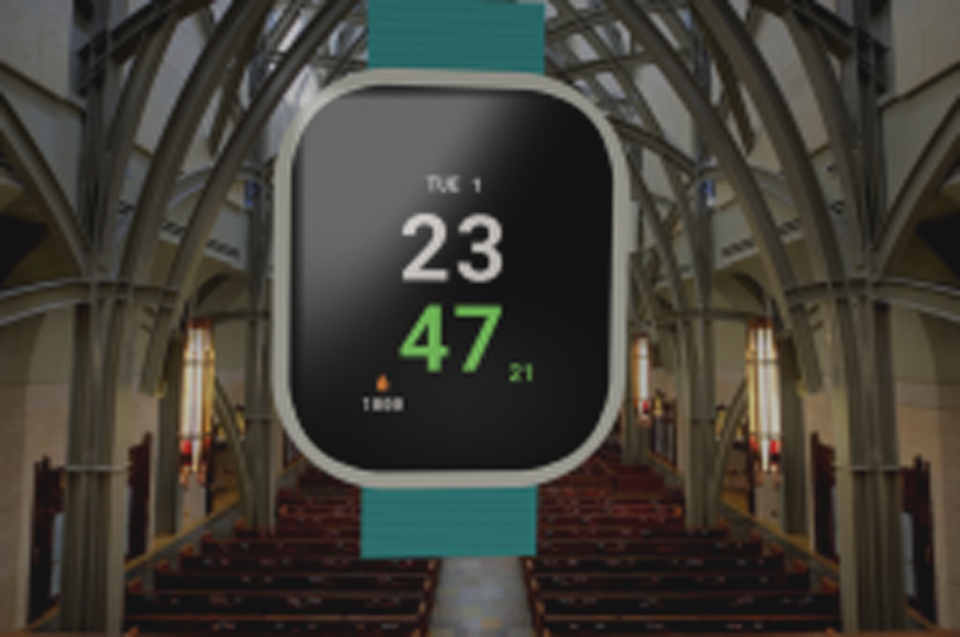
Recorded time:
23 h 47 min
